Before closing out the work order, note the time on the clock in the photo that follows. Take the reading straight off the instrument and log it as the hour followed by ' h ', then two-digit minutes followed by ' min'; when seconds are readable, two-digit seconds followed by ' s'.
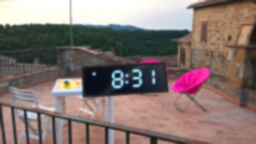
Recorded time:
8 h 31 min
